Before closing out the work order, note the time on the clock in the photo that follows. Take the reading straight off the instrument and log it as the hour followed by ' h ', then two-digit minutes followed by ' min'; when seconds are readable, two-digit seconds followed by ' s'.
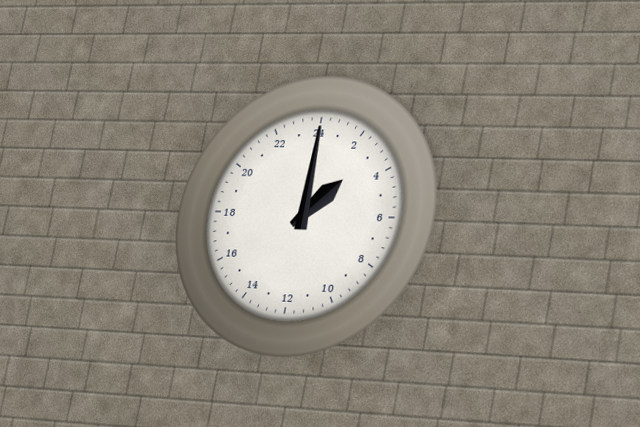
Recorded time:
3 h 00 min
